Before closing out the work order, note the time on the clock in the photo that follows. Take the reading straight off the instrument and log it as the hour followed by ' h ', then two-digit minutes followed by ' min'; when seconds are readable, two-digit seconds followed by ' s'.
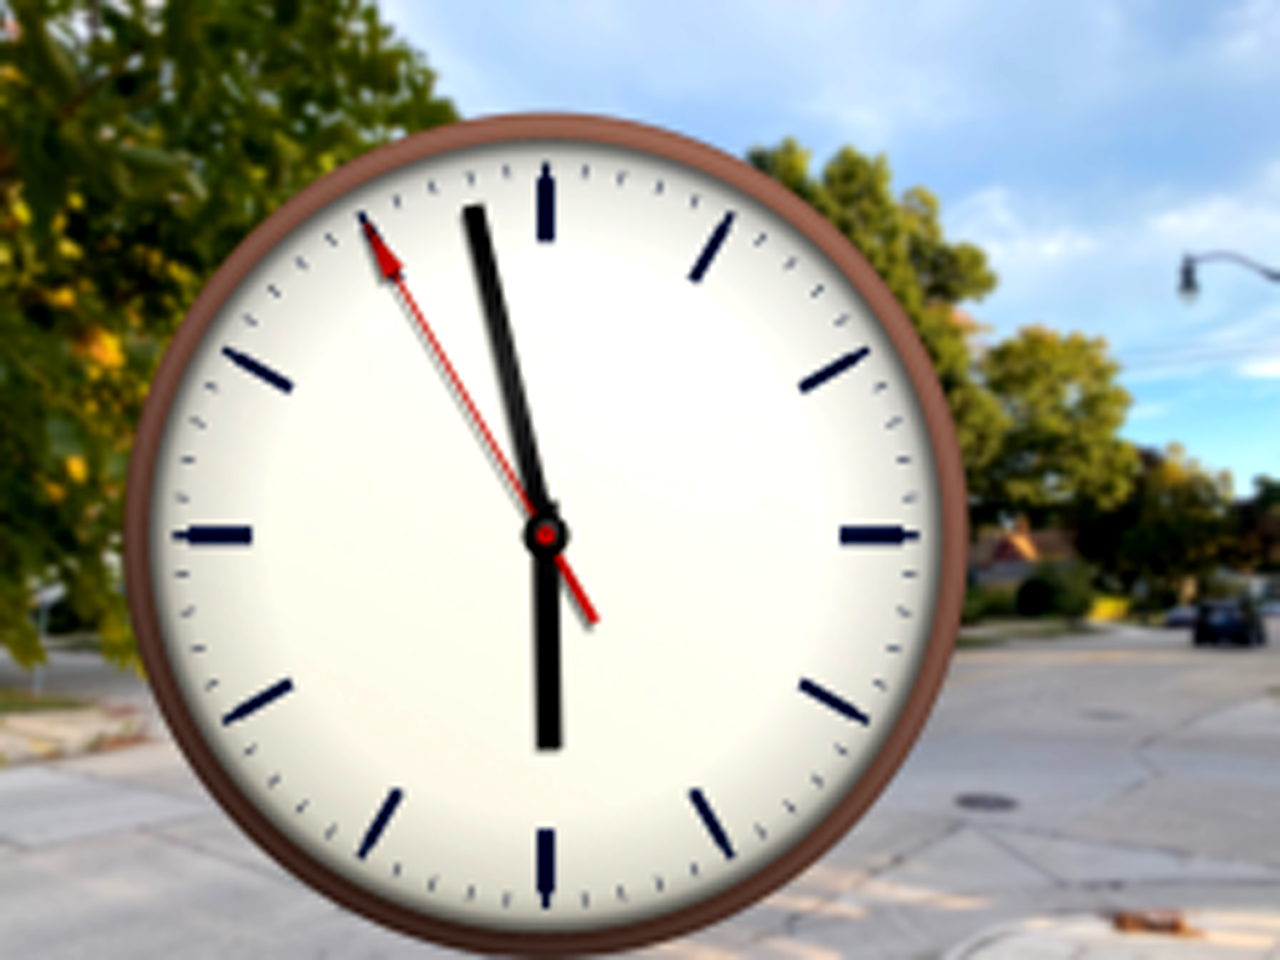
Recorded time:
5 h 57 min 55 s
